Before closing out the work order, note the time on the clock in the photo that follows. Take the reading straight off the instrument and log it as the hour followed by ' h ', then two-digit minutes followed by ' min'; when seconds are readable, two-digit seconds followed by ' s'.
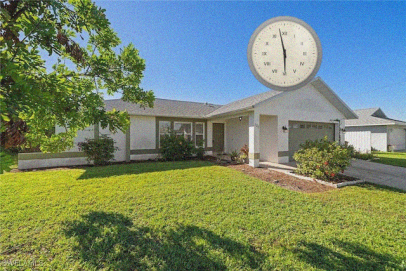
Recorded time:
5 h 58 min
